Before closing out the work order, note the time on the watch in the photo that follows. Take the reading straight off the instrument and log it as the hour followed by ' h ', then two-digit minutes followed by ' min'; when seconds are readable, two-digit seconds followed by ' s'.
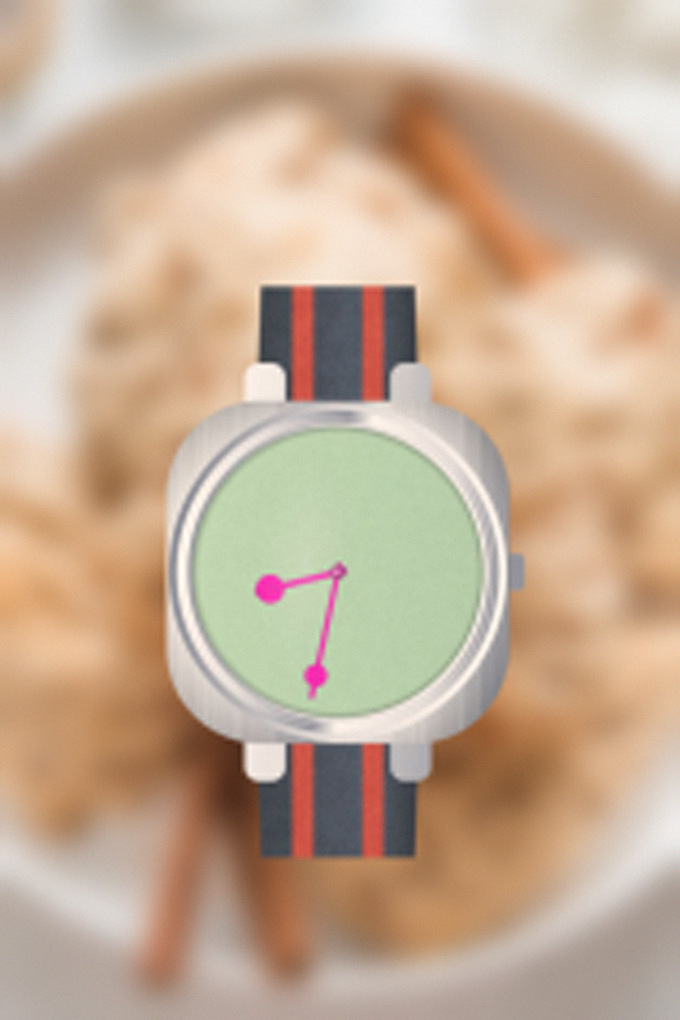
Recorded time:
8 h 32 min
